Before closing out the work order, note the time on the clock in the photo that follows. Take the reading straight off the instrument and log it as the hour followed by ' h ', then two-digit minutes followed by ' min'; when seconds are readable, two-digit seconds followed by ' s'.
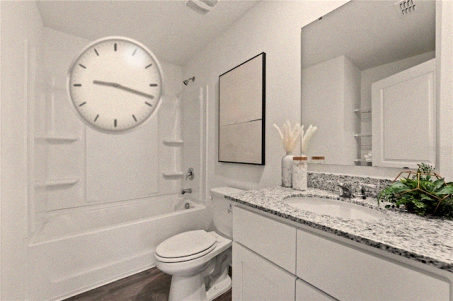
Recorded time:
9 h 18 min
